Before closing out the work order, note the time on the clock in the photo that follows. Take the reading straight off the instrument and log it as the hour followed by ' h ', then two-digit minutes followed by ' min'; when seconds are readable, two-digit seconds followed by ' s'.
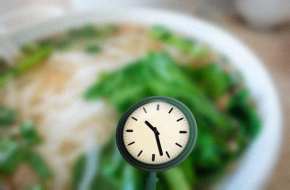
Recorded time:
10 h 27 min
